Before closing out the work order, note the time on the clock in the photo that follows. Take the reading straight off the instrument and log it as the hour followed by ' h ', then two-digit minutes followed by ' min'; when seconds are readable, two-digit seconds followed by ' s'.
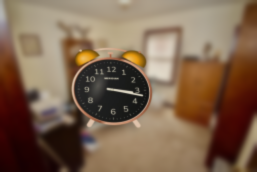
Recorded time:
3 h 17 min
